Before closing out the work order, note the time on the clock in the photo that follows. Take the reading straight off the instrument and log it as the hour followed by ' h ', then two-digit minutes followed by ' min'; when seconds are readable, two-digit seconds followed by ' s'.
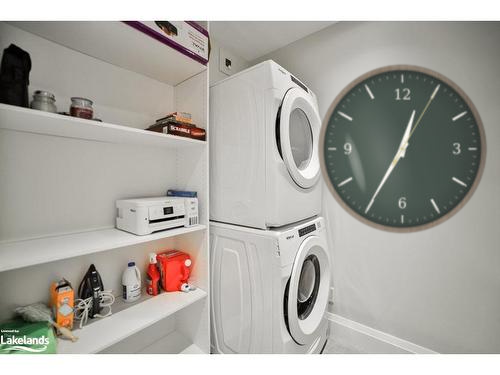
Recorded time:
12 h 35 min 05 s
